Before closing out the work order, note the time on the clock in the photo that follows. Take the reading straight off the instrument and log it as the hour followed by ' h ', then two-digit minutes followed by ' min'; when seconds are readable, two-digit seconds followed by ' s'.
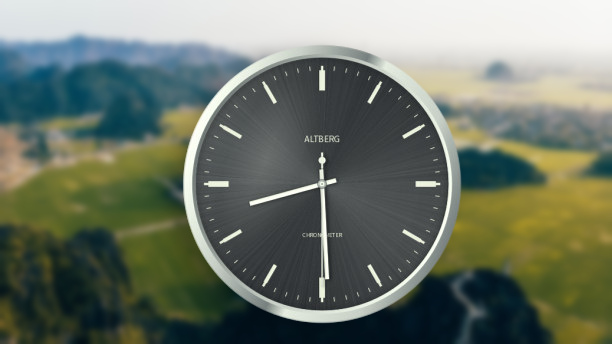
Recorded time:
8 h 29 min 30 s
